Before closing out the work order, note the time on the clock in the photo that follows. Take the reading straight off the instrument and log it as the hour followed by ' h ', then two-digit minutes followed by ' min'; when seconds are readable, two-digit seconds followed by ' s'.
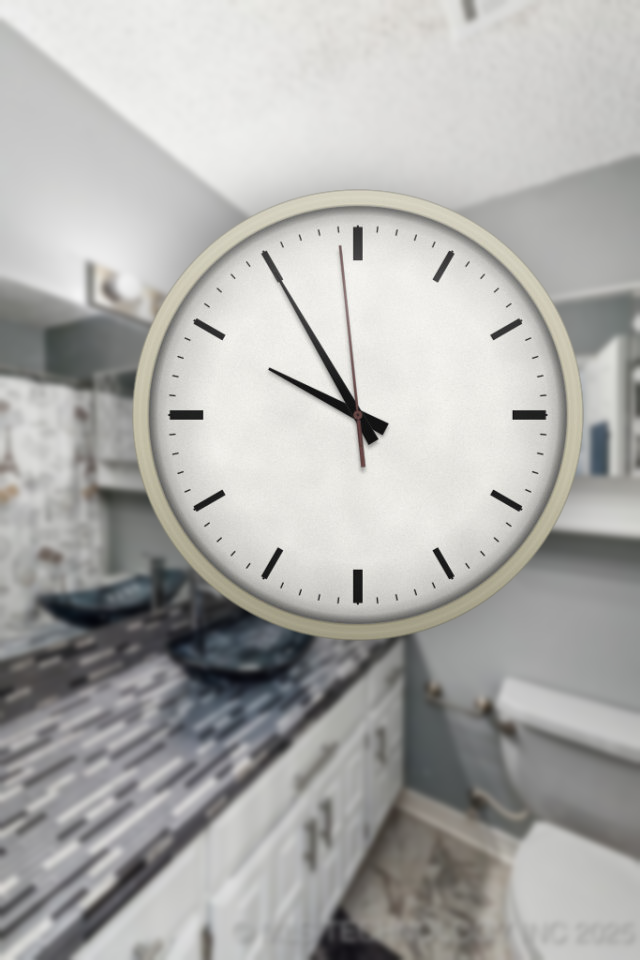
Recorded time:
9 h 54 min 59 s
